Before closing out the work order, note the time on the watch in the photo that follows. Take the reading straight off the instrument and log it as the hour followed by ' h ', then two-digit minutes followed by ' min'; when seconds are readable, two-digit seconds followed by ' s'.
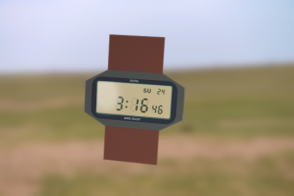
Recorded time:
3 h 16 min 46 s
